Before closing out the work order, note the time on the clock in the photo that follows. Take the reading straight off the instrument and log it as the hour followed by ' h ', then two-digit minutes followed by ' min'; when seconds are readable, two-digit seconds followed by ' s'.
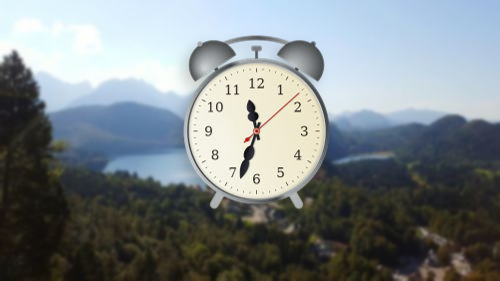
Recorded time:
11 h 33 min 08 s
